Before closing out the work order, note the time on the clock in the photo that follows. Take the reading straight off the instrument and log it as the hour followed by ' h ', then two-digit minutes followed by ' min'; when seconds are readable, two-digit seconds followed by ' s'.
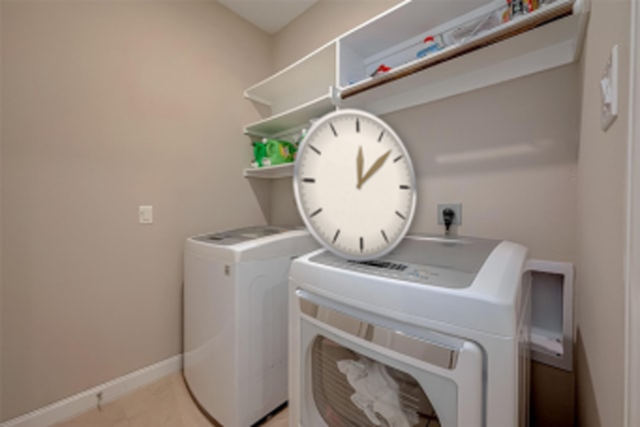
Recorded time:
12 h 08 min
